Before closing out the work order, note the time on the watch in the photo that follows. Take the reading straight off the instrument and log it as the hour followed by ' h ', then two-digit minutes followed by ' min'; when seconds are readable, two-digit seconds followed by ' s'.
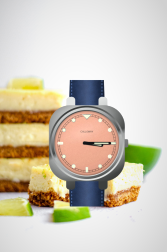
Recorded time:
3 h 15 min
